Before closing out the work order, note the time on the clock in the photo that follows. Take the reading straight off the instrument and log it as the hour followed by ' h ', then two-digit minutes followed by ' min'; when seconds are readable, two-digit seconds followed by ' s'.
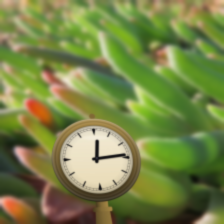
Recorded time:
12 h 14 min
